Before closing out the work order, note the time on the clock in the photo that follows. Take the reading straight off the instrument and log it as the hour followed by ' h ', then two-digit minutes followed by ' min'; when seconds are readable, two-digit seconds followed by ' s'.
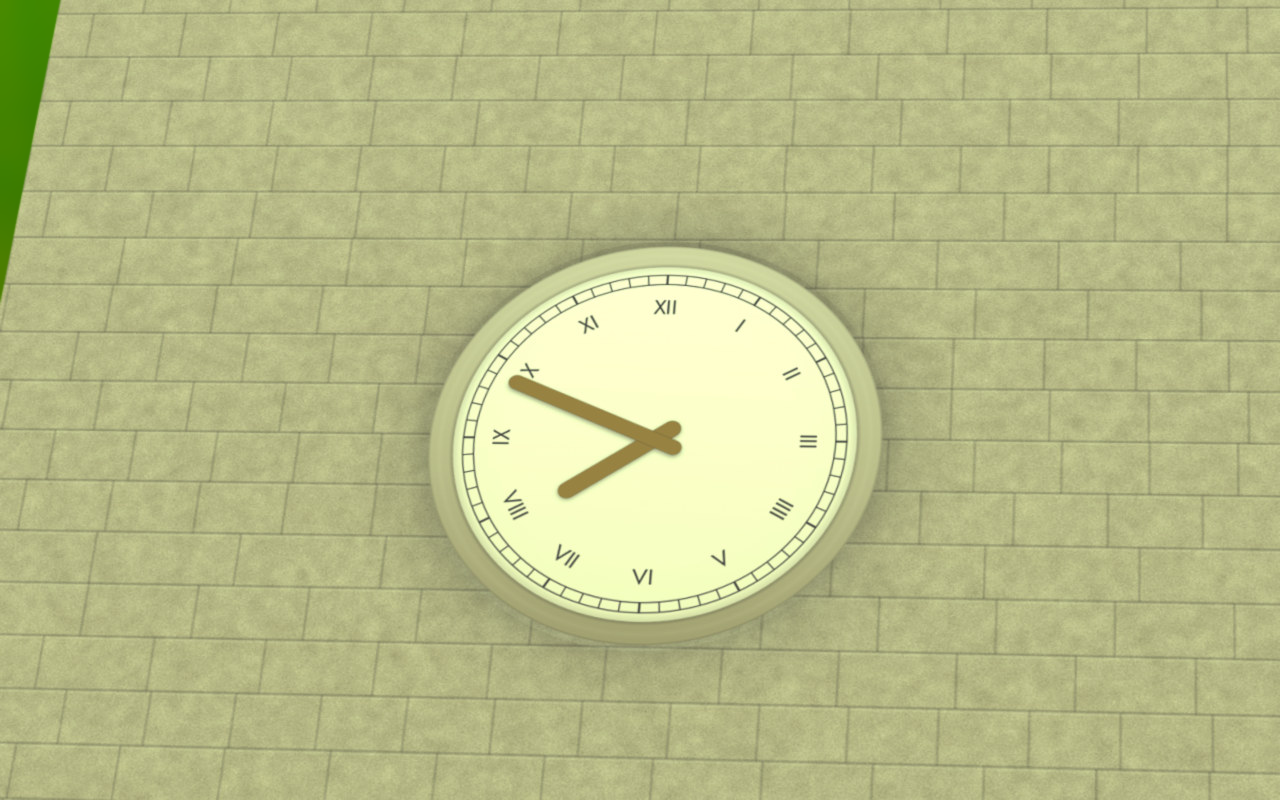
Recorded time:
7 h 49 min
